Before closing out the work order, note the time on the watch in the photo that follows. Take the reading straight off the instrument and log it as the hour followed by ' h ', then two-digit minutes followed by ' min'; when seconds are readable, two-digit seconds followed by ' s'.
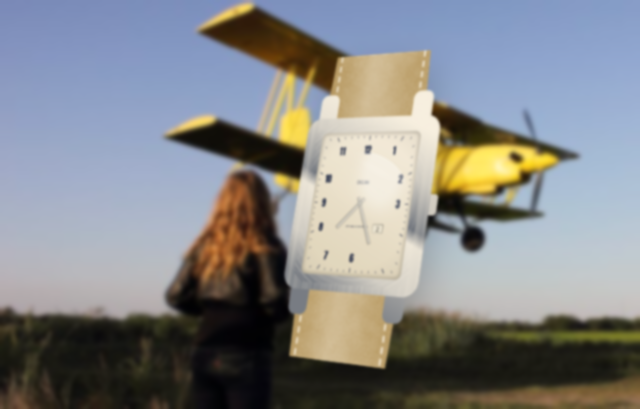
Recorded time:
7 h 26 min
